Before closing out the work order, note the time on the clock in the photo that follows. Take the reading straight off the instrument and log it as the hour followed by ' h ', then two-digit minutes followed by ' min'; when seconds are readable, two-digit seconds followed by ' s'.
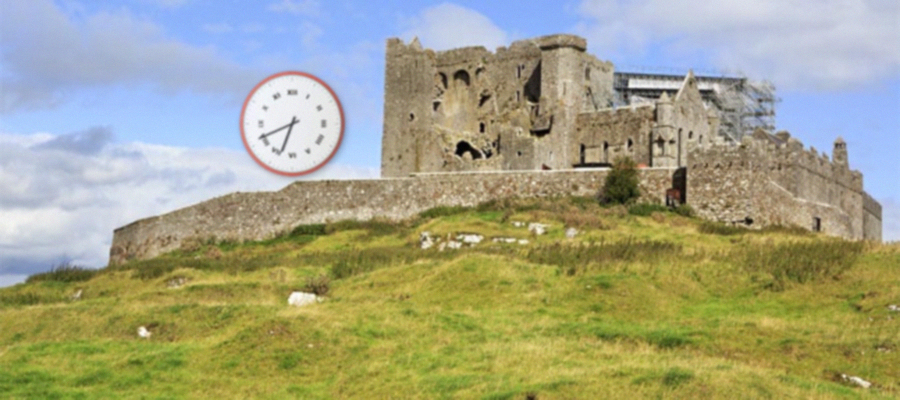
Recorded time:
6 h 41 min
